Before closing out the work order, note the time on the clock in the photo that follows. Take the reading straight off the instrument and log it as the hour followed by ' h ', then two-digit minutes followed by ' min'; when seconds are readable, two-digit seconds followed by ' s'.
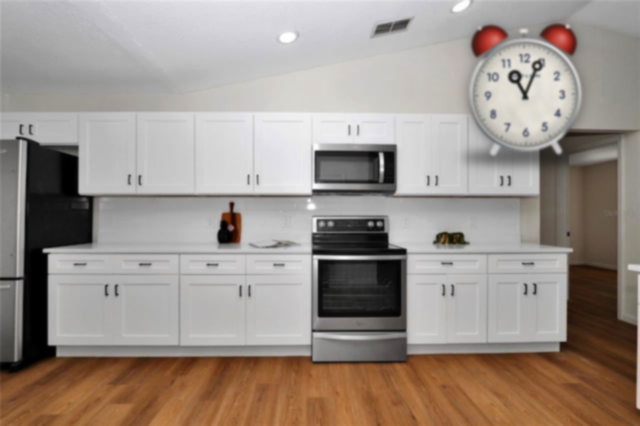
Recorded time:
11 h 04 min
